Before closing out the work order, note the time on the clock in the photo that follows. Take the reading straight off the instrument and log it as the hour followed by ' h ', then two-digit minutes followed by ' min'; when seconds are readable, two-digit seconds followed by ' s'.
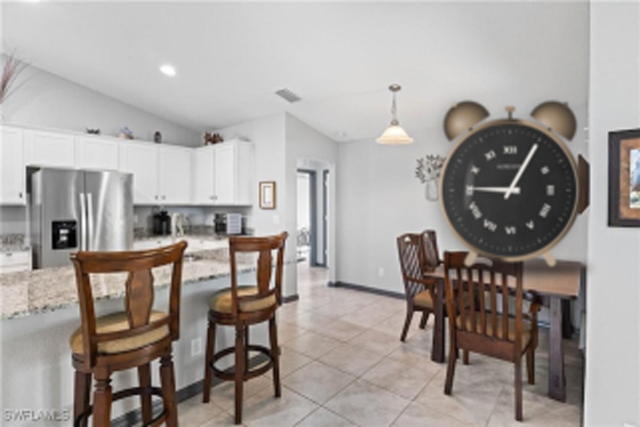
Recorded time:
9 h 05 min
